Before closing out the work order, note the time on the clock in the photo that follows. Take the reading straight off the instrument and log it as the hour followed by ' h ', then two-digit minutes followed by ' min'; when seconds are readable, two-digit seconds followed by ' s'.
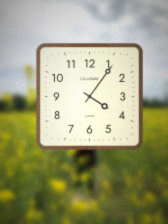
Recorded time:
4 h 06 min
